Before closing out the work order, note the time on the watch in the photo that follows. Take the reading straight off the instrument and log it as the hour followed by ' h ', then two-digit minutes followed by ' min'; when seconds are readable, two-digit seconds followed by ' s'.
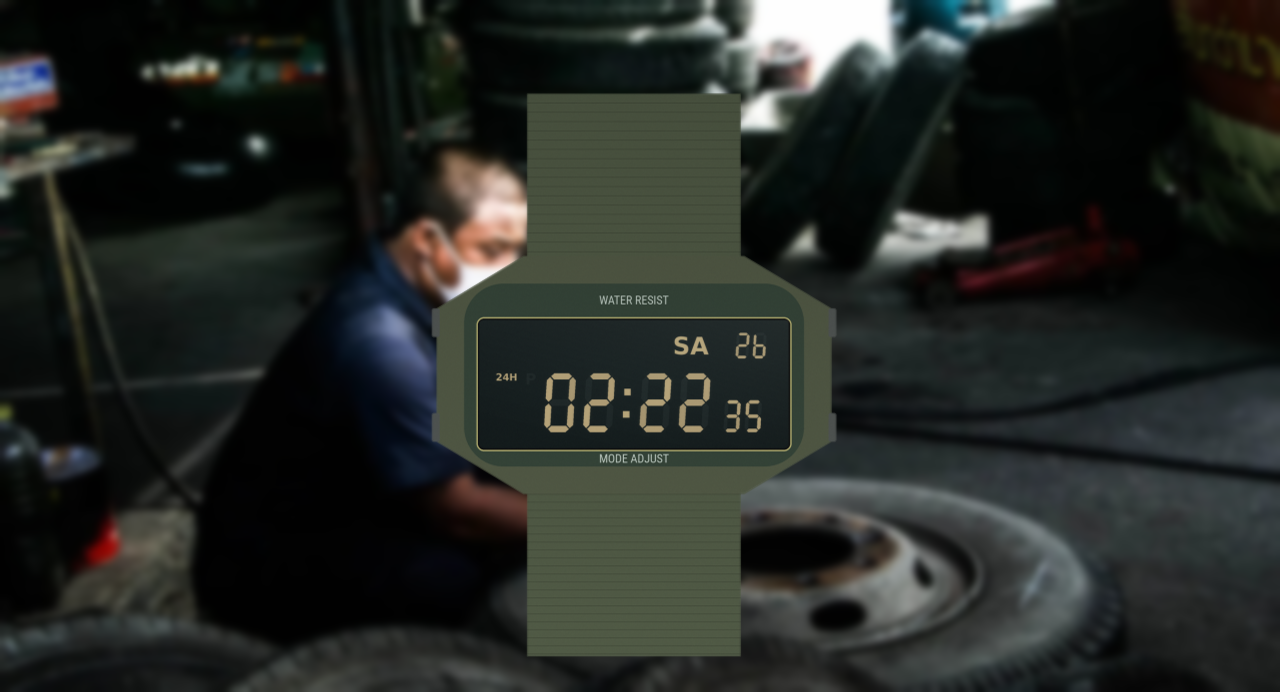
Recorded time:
2 h 22 min 35 s
